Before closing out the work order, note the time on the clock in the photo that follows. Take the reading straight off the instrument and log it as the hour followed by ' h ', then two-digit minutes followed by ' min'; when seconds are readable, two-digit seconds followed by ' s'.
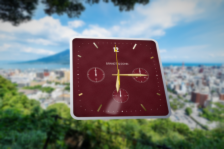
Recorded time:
6 h 15 min
